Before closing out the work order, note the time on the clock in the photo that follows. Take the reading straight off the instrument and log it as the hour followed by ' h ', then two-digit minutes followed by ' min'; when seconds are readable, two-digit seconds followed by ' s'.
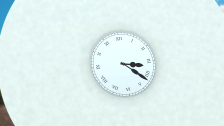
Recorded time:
3 h 22 min
